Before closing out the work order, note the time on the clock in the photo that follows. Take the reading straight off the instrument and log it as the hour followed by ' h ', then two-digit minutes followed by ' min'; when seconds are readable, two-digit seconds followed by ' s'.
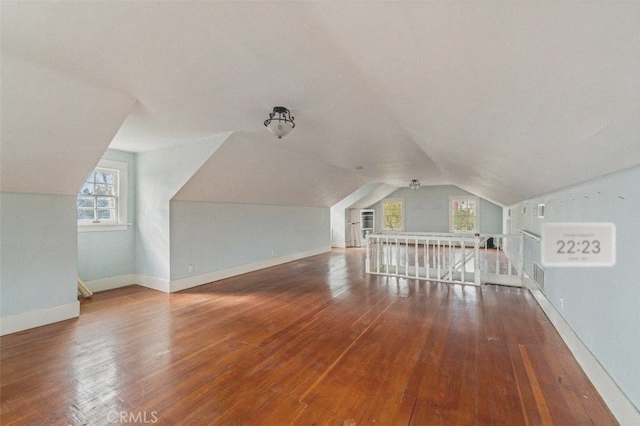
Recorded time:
22 h 23 min
